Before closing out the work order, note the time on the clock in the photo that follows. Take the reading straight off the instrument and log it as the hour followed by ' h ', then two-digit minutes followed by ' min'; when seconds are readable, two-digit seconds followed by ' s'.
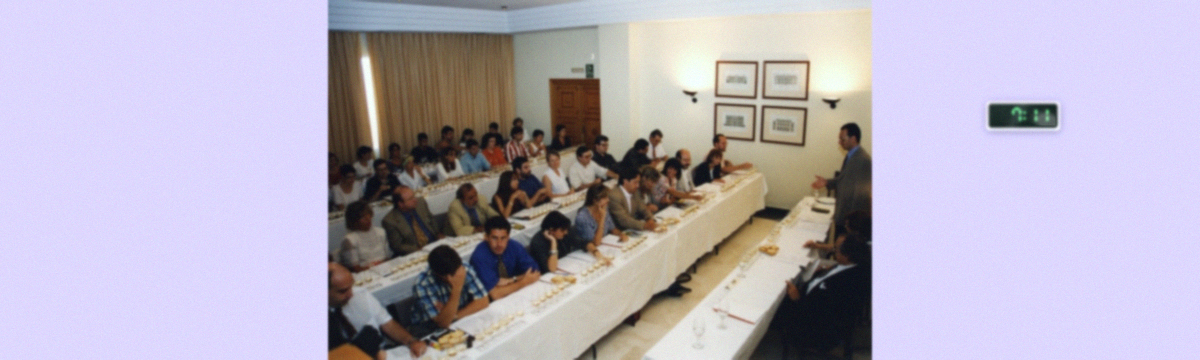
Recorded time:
7 h 11 min
